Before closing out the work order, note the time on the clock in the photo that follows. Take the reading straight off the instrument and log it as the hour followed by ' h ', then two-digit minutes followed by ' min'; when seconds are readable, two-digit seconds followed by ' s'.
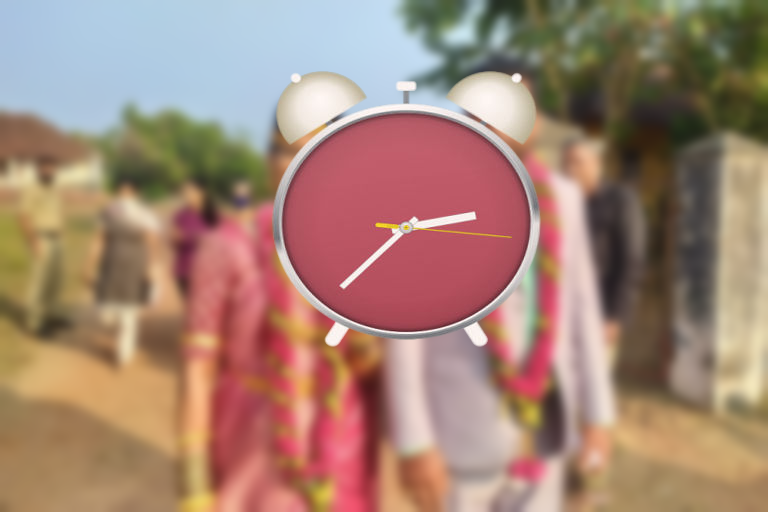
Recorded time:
2 h 37 min 16 s
